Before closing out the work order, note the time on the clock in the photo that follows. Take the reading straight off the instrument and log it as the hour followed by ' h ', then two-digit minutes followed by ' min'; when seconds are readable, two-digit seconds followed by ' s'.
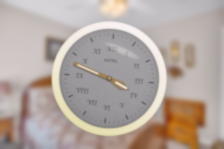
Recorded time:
3 h 48 min
